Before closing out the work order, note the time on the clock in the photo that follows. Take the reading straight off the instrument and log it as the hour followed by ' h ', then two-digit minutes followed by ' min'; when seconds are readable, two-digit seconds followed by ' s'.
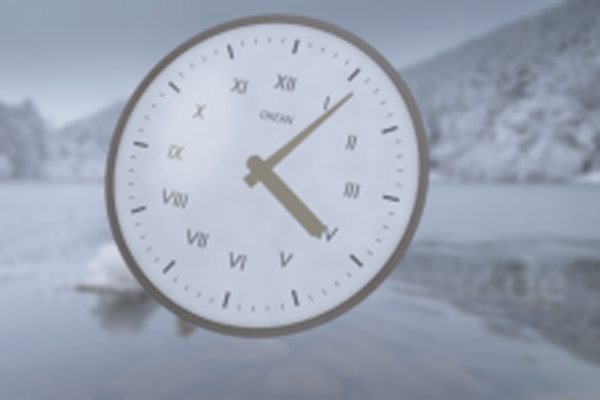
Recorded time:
4 h 06 min
